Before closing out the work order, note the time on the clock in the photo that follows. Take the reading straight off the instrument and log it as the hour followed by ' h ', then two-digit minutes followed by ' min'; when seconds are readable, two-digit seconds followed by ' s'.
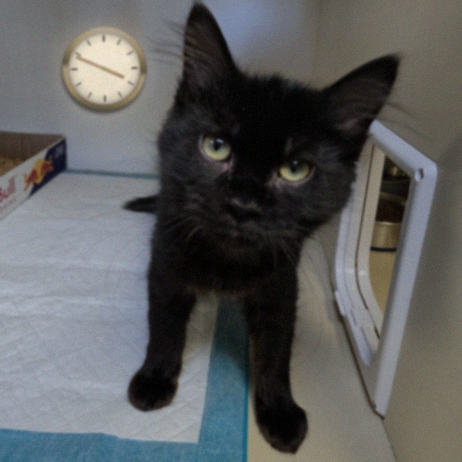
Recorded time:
3 h 49 min
